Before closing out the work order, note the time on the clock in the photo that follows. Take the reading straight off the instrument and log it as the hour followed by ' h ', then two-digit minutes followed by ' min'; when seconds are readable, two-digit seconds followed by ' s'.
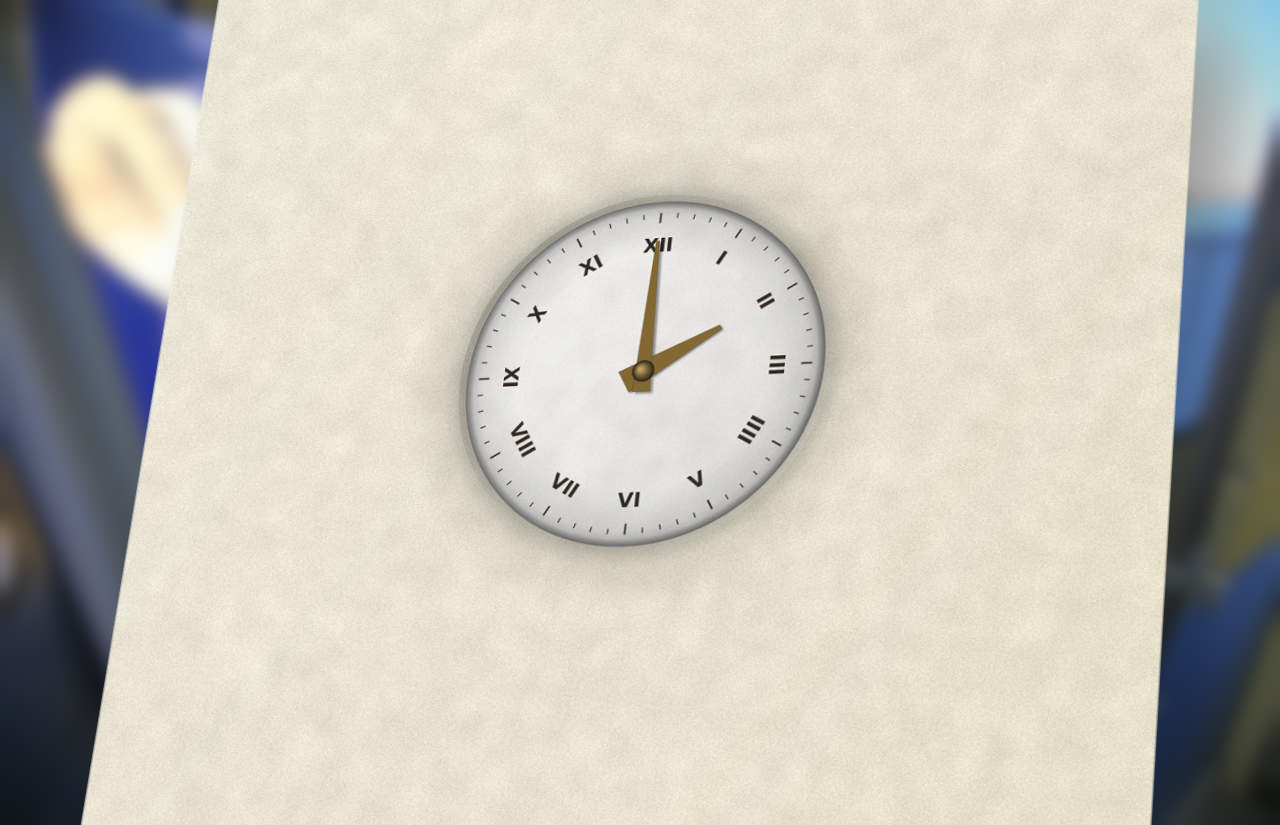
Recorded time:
2 h 00 min
